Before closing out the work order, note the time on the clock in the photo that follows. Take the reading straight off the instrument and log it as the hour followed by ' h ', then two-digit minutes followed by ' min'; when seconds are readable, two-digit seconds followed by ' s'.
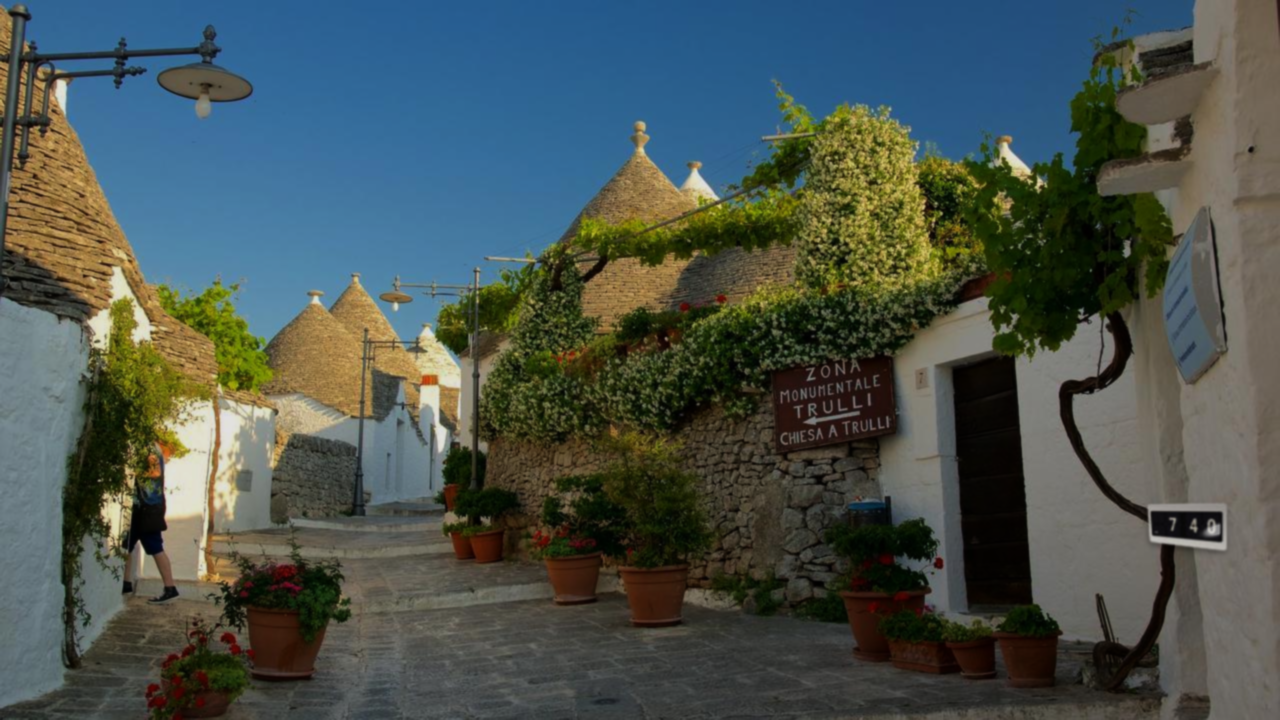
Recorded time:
7 h 40 min
